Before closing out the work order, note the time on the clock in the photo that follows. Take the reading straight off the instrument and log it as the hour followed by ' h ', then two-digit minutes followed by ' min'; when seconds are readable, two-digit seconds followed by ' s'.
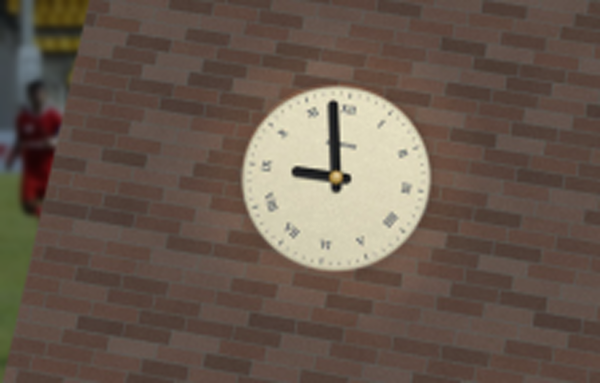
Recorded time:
8 h 58 min
